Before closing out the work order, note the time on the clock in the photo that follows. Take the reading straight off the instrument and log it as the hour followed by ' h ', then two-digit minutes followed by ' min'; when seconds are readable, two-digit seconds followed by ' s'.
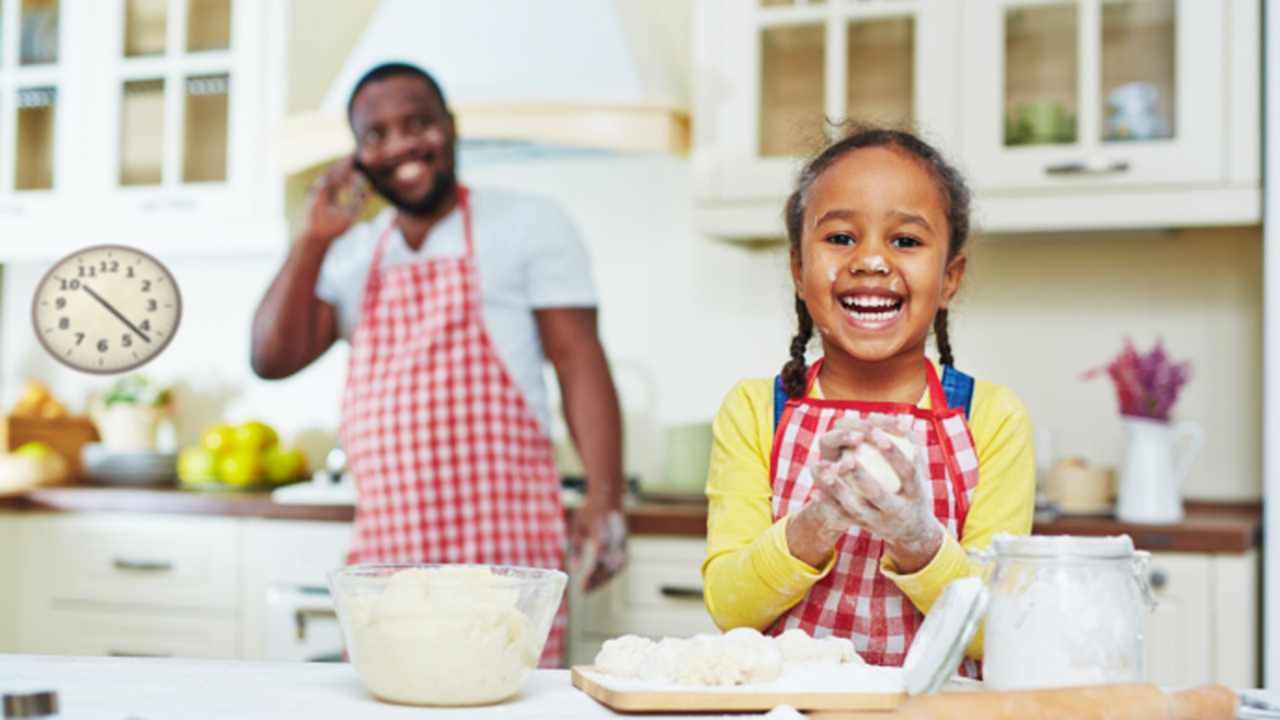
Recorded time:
10 h 22 min
